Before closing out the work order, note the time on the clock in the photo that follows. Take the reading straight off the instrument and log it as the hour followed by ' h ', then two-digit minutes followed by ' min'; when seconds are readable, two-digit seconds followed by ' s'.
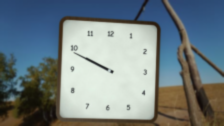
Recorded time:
9 h 49 min
